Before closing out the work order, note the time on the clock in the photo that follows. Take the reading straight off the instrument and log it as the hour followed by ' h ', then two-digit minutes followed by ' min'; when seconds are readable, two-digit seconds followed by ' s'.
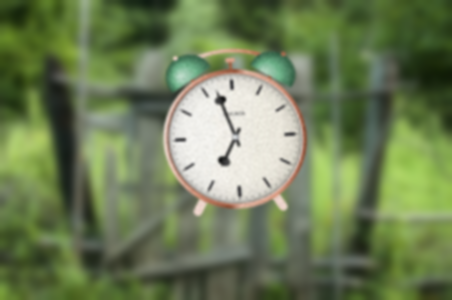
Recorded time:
6 h 57 min
